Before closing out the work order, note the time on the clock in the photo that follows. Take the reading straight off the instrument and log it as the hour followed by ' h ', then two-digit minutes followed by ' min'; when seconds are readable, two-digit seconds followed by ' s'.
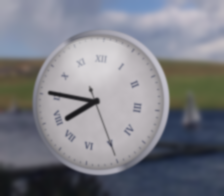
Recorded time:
7 h 45 min 25 s
